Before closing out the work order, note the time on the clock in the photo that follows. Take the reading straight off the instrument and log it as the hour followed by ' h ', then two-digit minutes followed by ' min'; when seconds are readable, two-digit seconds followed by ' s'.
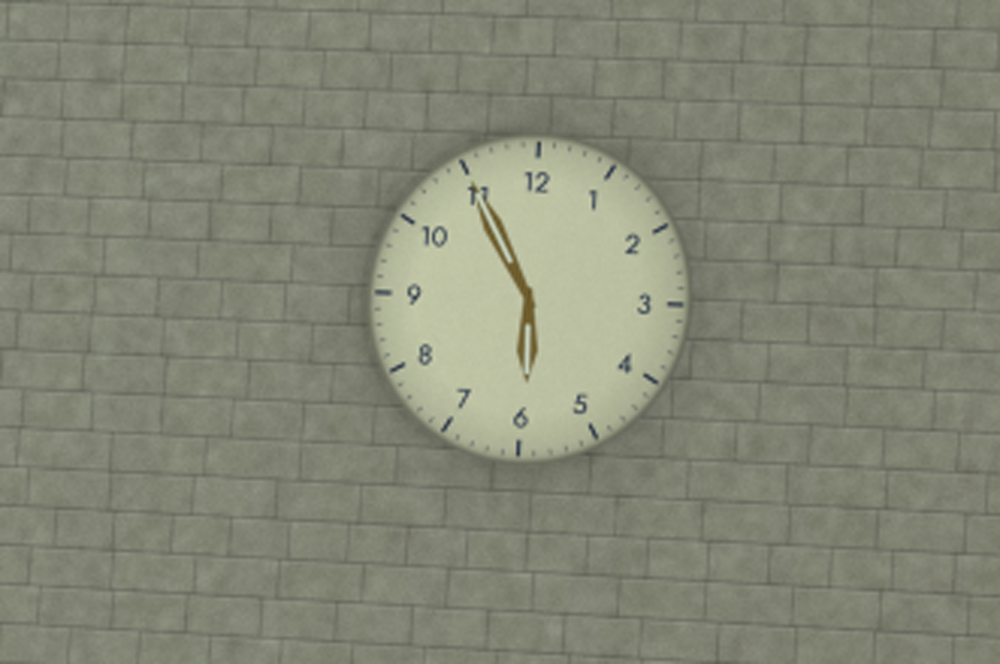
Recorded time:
5 h 55 min
